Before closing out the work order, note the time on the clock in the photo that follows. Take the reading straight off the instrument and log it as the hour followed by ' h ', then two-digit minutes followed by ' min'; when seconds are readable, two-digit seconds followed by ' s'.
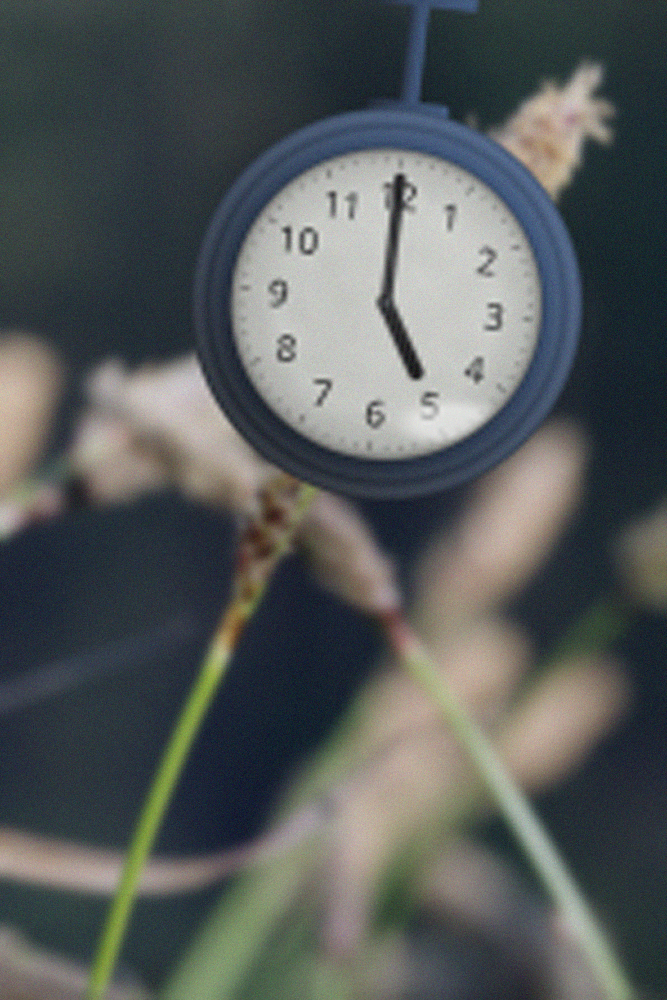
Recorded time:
5 h 00 min
